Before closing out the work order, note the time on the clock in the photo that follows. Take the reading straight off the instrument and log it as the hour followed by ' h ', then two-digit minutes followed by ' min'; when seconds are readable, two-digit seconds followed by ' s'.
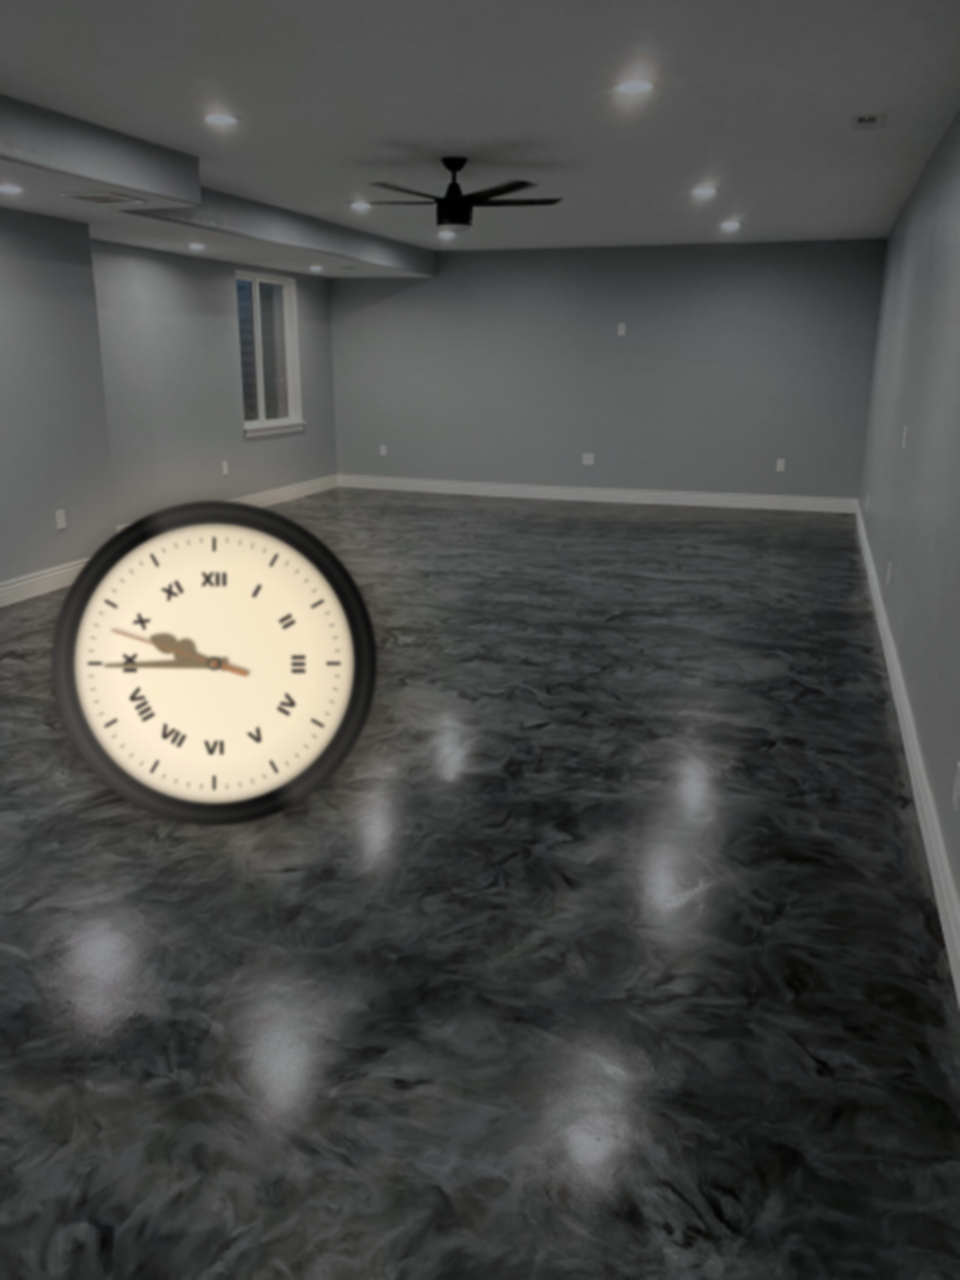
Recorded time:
9 h 44 min 48 s
